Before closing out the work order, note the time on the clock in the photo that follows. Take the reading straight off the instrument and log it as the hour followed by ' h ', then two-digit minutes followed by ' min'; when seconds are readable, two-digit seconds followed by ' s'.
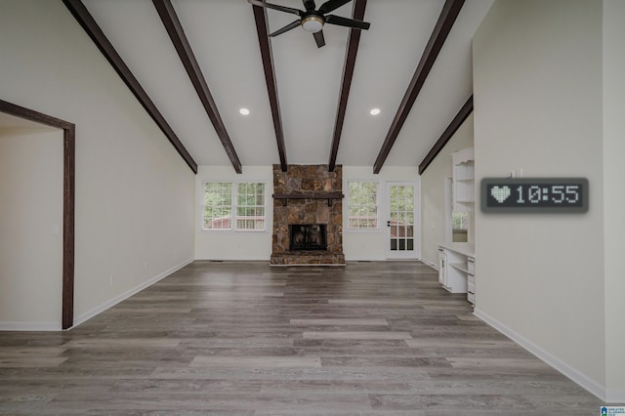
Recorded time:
10 h 55 min
